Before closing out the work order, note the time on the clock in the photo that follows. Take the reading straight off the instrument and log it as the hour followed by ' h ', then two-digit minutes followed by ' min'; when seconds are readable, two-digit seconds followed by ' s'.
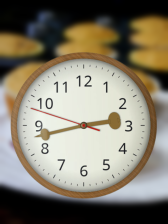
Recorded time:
2 h 42 min 48 s
